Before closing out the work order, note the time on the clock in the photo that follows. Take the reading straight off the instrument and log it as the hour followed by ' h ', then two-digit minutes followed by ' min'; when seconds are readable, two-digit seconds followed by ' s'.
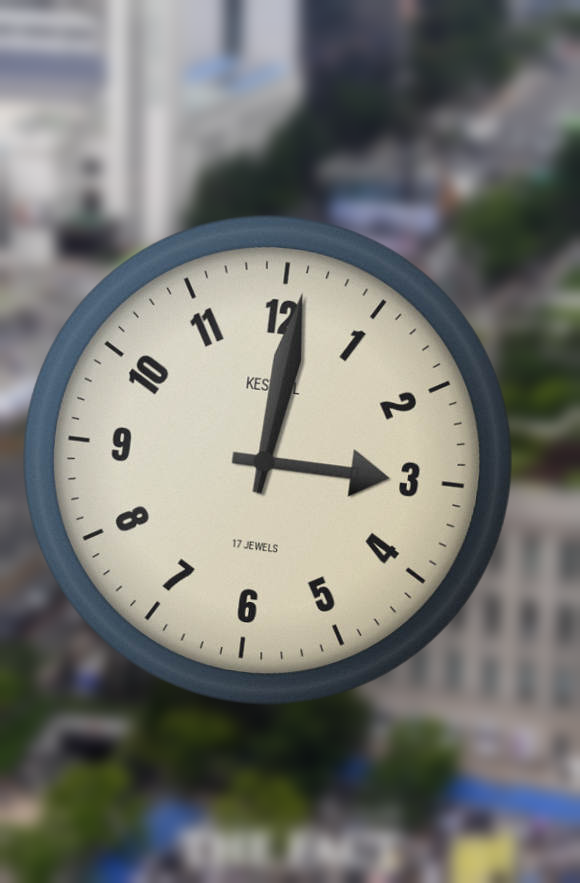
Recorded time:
3 h 01 min
